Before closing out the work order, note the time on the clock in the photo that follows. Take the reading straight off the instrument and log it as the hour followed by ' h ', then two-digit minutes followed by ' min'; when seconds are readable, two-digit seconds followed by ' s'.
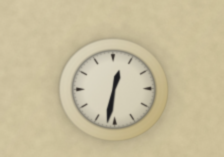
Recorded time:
12 h 32 min
